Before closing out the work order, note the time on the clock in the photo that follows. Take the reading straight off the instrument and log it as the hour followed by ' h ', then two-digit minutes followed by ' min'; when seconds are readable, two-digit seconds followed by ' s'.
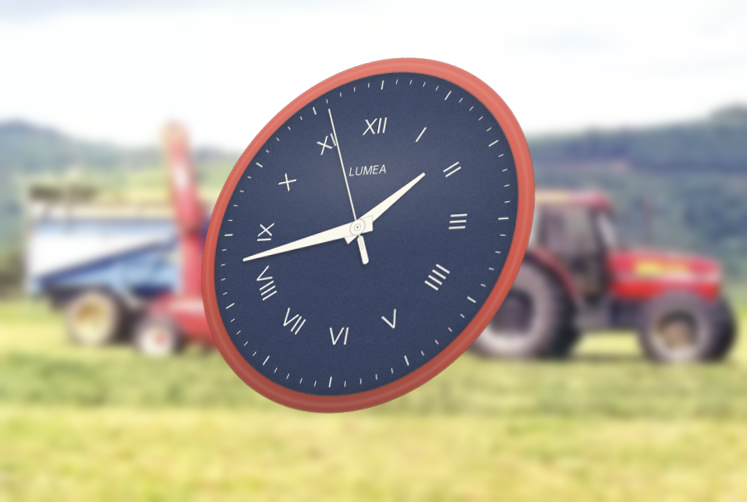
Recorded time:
1 h 42 min 56 s
